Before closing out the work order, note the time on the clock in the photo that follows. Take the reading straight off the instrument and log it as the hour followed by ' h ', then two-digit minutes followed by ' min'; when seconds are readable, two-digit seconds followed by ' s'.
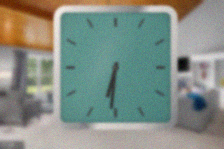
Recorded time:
6 h 31 min
